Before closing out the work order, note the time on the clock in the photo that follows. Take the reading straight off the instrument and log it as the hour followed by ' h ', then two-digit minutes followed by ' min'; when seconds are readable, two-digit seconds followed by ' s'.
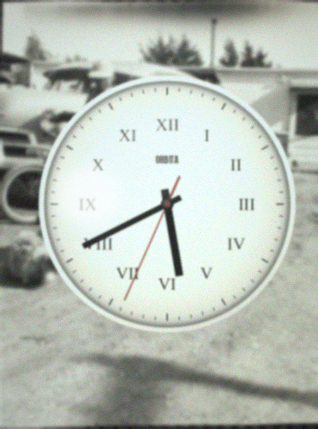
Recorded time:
5 h 40 min 34 s
